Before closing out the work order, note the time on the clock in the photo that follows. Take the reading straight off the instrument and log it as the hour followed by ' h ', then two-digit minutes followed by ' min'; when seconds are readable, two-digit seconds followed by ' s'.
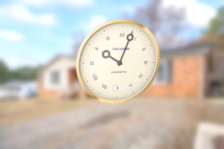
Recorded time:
10 h 03 min
